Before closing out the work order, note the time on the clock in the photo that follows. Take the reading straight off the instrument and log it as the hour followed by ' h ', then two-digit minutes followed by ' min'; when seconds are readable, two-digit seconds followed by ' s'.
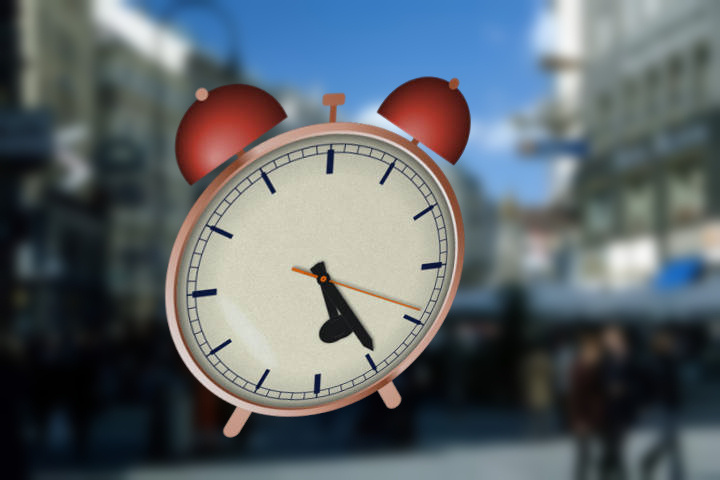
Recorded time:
5 h 24 min 19 s
